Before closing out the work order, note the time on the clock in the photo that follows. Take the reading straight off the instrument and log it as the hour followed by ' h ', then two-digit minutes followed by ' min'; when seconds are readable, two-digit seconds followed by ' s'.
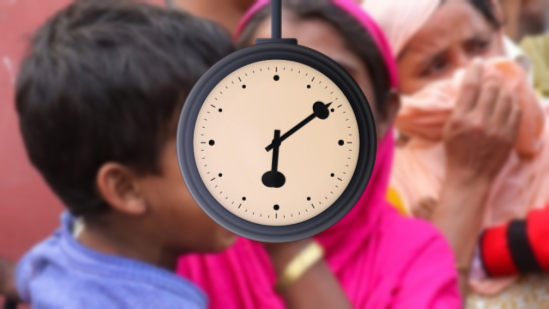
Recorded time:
6 h 09 min
